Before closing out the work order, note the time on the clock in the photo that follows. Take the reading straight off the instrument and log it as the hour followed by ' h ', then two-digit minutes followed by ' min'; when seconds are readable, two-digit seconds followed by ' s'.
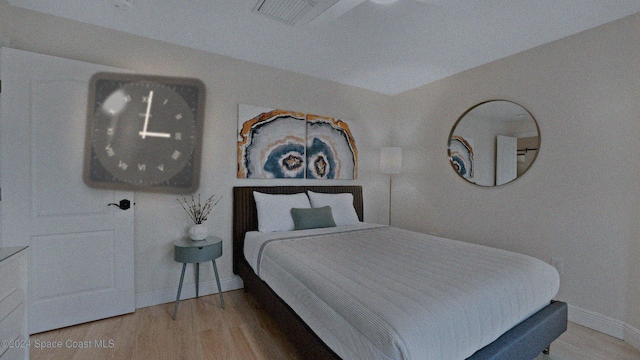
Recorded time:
3 h 01 min
